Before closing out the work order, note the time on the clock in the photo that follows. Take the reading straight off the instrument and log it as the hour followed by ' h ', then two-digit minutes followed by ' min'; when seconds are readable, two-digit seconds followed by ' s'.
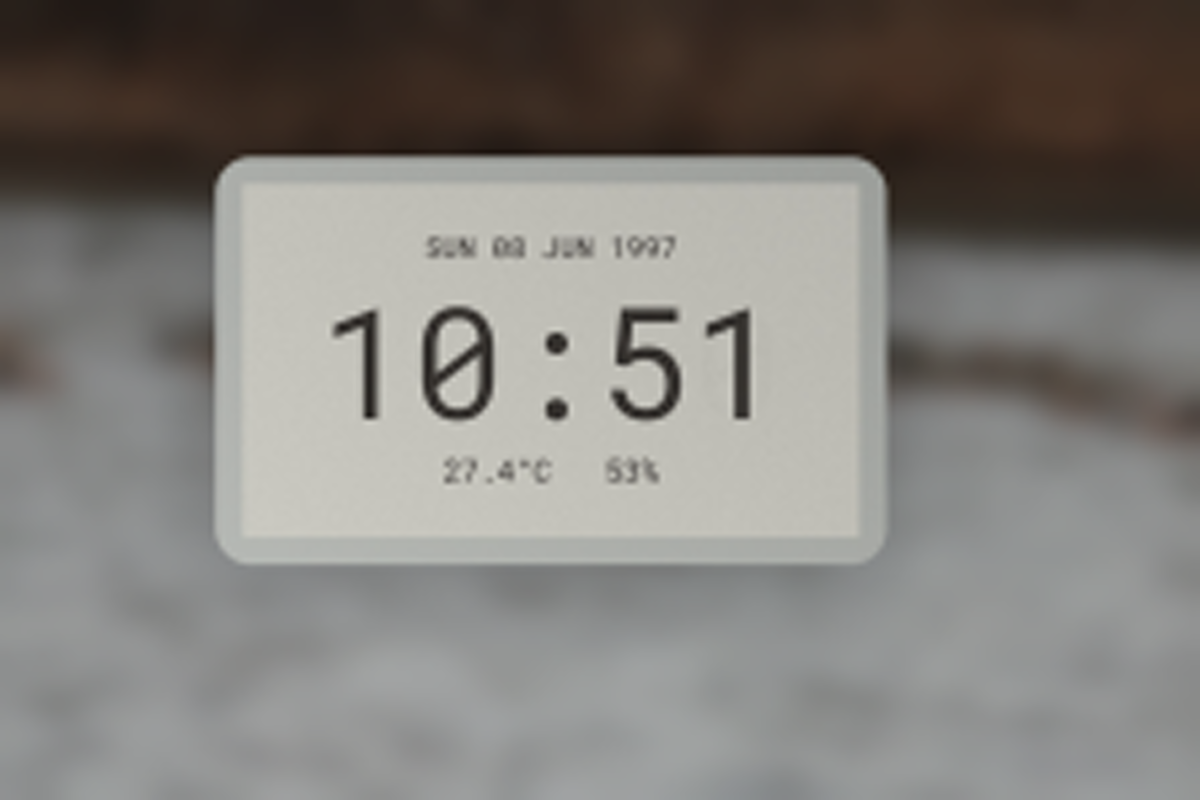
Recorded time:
10 h 51 min
